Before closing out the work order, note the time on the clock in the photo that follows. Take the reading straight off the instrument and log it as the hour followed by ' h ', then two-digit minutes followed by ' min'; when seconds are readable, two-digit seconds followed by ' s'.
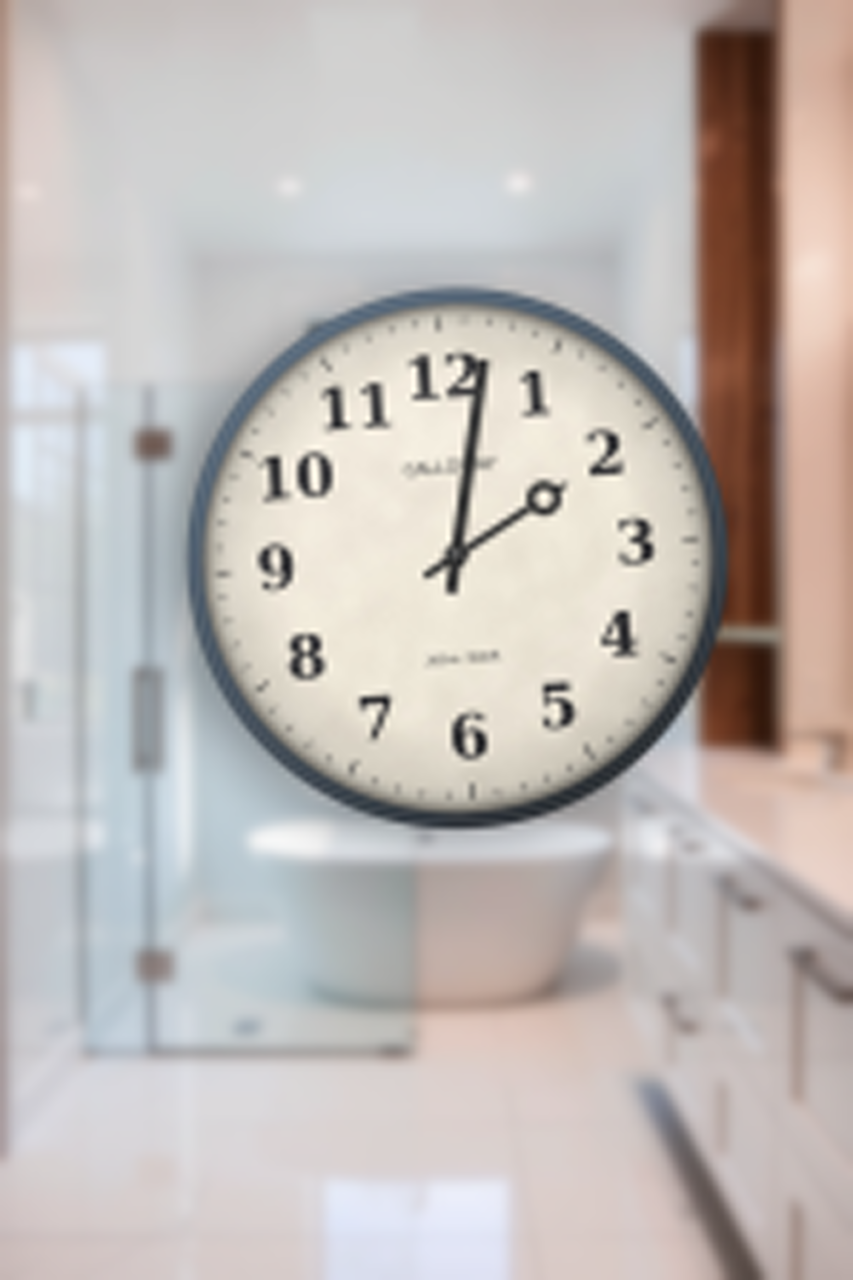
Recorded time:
2 h 02 min
